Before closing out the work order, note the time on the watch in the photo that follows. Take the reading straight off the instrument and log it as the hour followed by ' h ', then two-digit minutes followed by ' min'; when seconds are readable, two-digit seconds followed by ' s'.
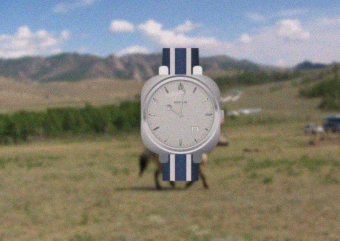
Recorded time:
10 h 01 min
